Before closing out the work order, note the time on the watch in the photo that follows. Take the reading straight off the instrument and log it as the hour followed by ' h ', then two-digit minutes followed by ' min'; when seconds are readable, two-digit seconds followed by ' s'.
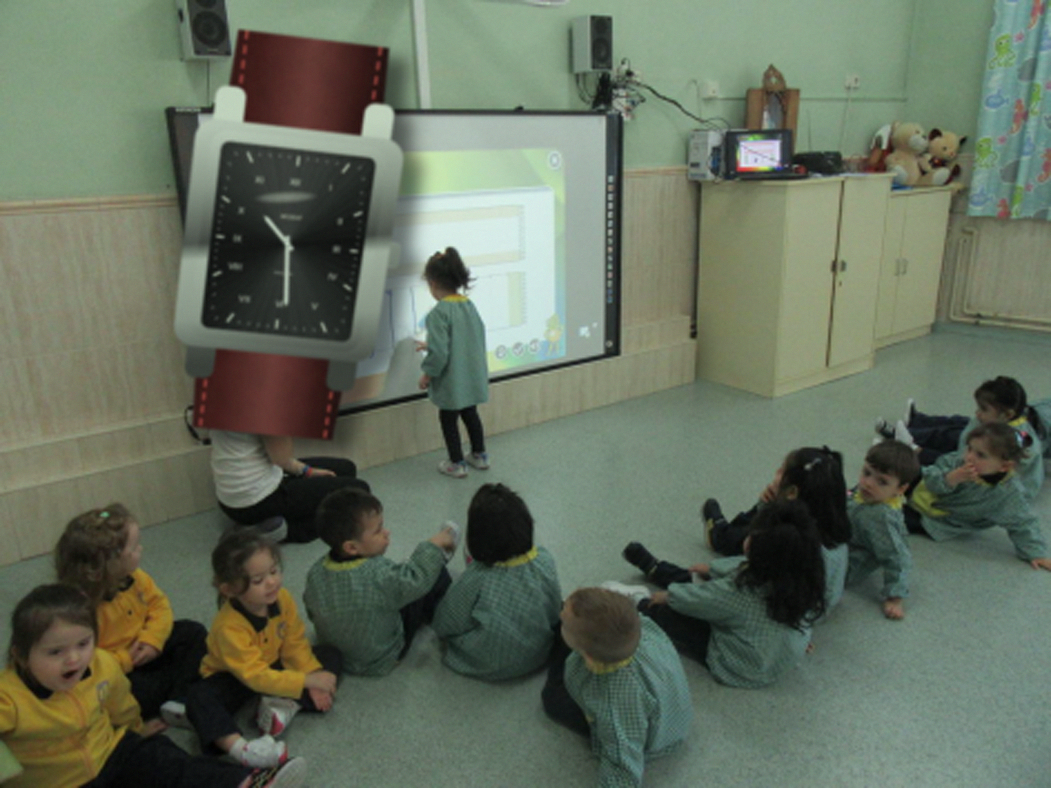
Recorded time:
10 h 29 min
